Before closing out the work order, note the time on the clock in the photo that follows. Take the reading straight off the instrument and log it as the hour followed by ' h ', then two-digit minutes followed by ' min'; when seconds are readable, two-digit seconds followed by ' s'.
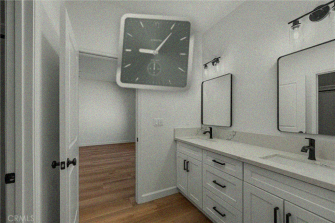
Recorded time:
9 h 06 min
